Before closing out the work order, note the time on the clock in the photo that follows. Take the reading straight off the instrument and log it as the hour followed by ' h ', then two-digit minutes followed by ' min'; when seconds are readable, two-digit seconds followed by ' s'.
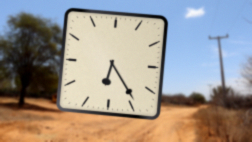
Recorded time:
6 h 24 min
